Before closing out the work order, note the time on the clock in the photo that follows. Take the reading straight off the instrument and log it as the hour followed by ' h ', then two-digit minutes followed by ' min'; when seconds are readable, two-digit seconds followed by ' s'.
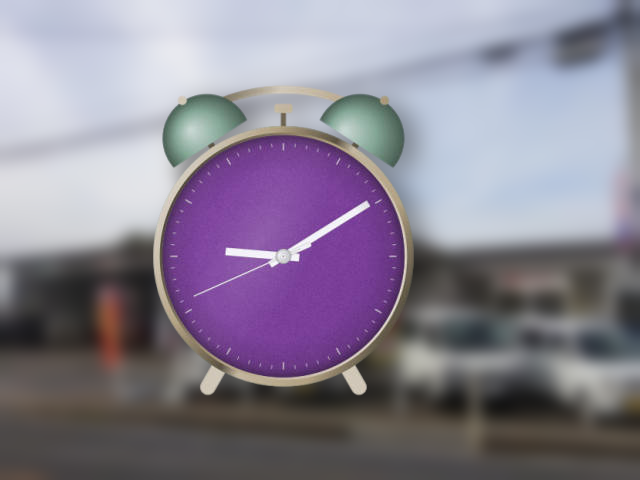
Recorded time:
9 h 09 min 41 s
